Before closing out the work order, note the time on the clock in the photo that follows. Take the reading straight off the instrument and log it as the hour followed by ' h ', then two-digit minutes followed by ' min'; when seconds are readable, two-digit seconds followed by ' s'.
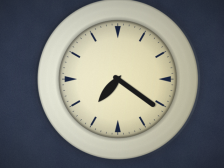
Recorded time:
7 h 21 min
